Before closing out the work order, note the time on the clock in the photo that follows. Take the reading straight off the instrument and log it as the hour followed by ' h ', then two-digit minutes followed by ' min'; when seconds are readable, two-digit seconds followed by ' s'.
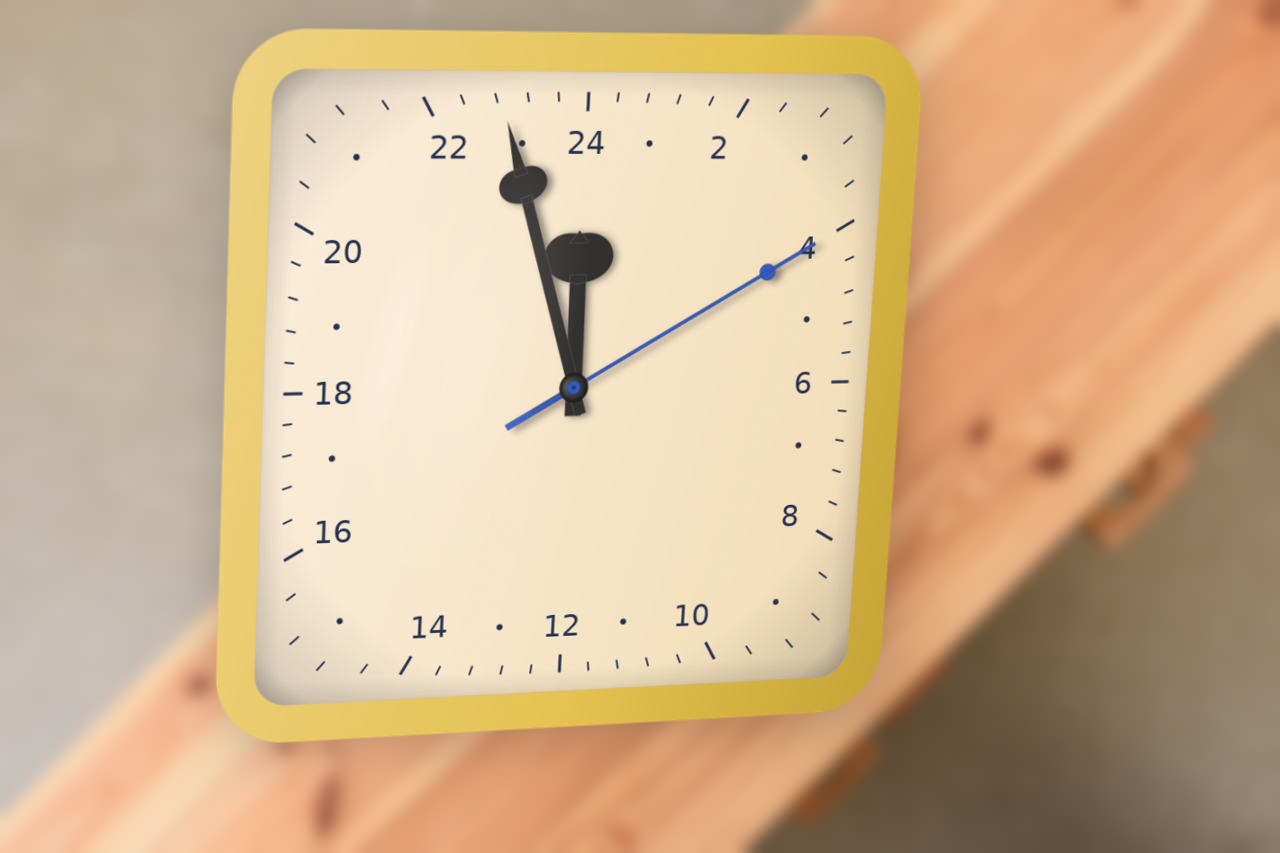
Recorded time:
23 h 57 min 10 s
